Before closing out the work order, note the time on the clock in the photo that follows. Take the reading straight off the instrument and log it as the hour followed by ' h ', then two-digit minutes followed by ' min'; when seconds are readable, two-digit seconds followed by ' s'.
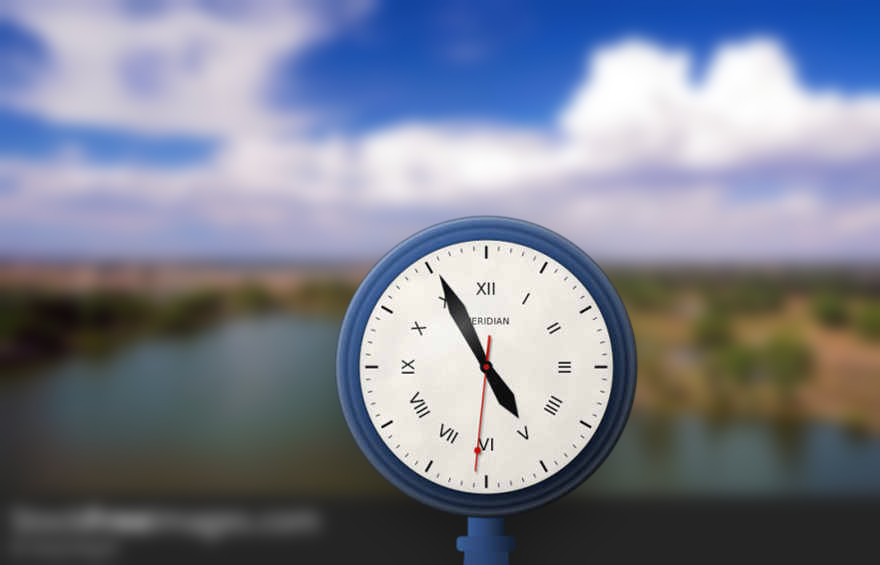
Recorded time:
4 h 55 min 31 s
